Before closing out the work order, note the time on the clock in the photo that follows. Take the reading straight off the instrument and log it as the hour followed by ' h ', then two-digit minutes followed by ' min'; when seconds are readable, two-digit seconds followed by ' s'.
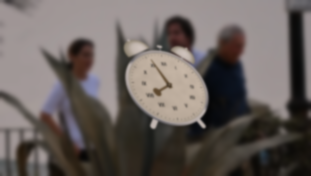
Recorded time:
7 h 56 min
